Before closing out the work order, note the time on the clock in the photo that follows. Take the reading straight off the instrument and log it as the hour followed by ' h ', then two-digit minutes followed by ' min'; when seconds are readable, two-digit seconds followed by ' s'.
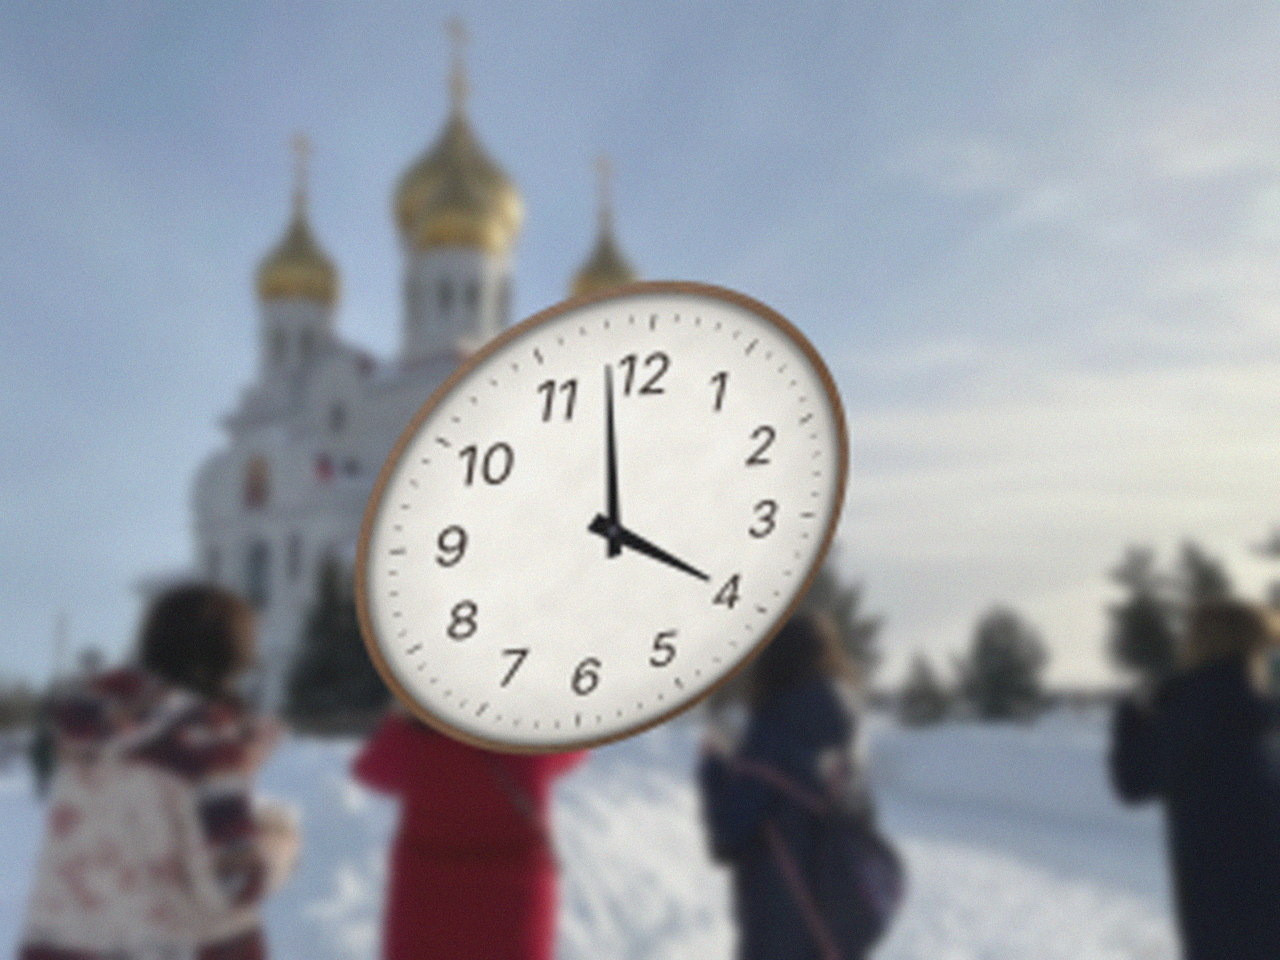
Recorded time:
3 h 58 min
